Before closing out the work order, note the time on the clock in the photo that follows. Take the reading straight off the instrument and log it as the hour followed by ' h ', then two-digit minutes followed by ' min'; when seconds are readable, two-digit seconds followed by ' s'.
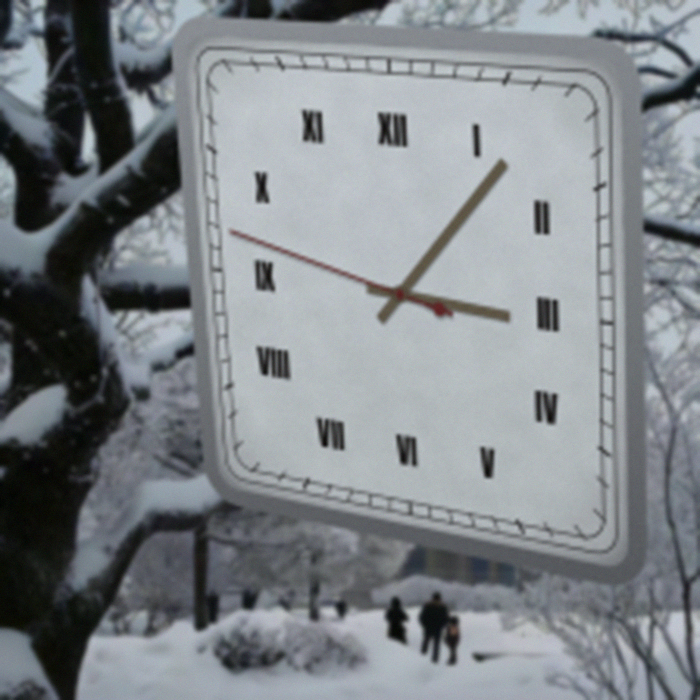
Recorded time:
3 h 06 min 47 s
